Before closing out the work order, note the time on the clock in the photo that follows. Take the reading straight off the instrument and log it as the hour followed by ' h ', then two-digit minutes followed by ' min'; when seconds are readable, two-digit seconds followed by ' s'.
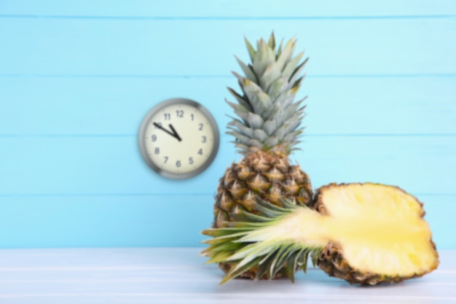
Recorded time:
10 h 50 min
